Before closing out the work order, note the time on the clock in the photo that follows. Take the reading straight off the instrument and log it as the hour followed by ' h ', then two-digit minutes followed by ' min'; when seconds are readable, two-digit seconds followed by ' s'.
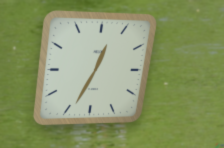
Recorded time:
12 h 34 min
